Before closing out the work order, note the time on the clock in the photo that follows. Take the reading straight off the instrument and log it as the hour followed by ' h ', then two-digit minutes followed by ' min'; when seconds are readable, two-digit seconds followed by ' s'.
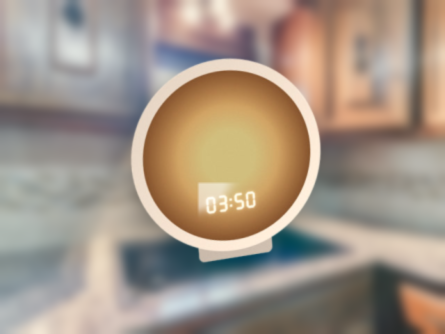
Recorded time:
3 h 50 min
